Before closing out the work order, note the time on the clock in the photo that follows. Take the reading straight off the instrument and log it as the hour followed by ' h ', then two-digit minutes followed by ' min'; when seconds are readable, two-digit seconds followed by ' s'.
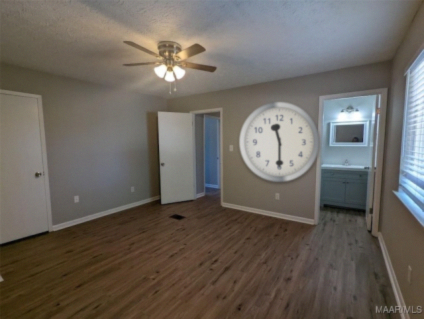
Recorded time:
11 h 30 min
